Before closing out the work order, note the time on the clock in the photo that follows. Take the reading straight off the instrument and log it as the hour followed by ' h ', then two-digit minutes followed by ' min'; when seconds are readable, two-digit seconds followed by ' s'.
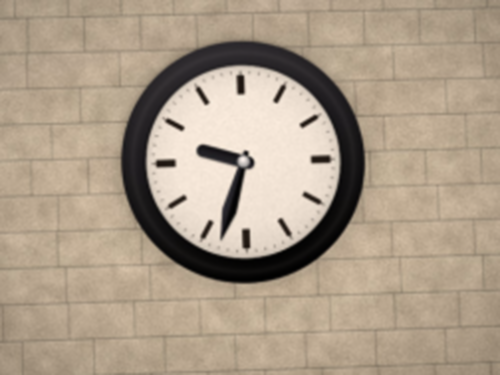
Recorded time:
9 h 33 min
